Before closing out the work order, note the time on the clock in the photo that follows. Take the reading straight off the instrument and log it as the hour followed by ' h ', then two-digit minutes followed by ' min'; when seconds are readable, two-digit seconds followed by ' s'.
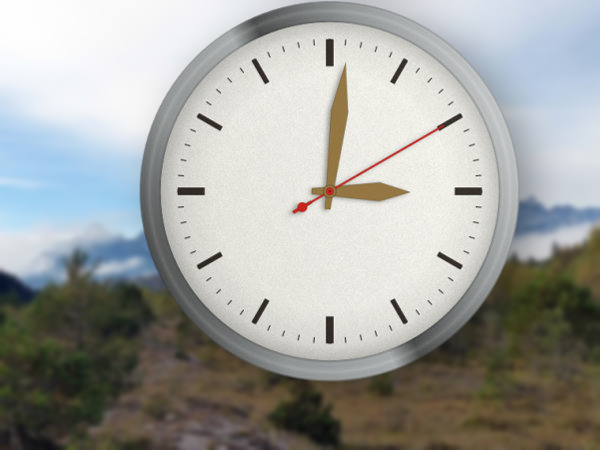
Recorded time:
3 h 01 min 10 s
